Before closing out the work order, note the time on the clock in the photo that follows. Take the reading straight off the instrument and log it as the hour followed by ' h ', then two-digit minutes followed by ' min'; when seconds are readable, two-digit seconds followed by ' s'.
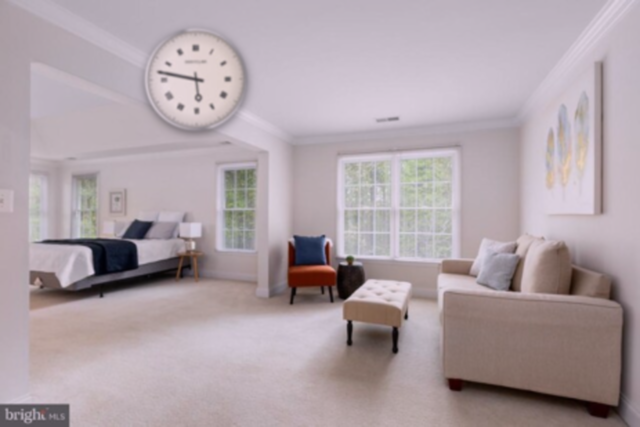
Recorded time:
5 h 47 min
